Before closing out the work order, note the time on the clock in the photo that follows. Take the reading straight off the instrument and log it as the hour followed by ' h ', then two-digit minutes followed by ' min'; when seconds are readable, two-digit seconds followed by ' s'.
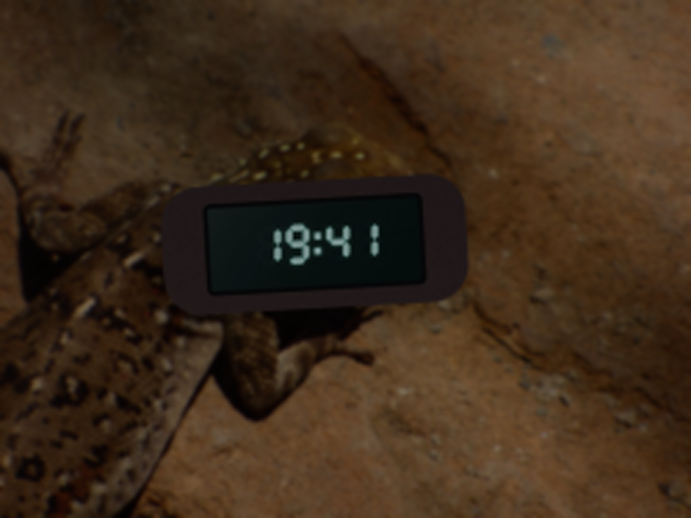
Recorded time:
19 h 41 min
